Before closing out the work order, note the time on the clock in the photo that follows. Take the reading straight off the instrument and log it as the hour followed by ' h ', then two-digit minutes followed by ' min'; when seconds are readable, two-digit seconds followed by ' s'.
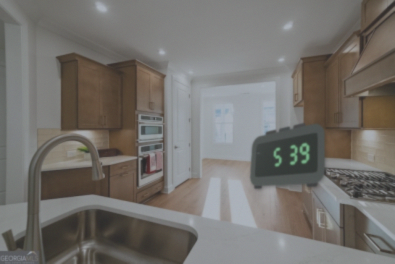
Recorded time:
5 h 39 min
